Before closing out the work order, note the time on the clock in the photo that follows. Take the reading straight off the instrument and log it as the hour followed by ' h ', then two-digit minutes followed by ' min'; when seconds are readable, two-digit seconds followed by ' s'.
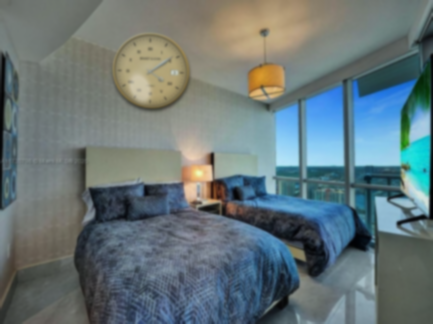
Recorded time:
4 h 09 min
